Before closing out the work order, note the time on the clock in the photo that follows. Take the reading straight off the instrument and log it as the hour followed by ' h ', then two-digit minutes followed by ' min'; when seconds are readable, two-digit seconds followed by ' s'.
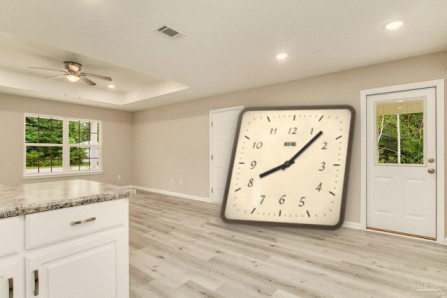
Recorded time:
8 h 07 min
